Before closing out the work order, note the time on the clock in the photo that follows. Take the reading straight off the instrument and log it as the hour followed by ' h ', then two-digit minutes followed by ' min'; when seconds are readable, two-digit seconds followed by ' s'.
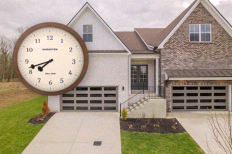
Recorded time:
7 h 42 min
